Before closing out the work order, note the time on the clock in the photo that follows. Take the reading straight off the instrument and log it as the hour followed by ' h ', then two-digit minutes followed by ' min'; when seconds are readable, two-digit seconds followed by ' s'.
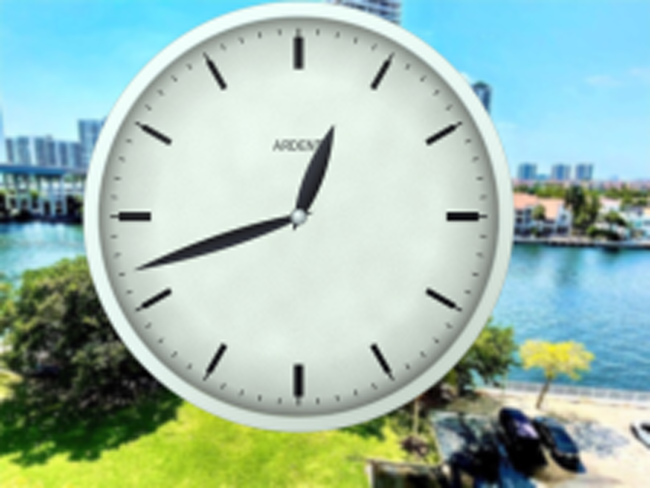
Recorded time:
12 h 42 min
